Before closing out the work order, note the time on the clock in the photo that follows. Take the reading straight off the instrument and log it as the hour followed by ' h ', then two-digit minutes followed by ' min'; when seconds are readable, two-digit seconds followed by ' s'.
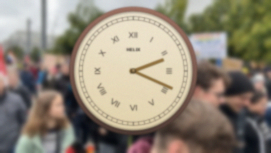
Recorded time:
2 h 19 min
